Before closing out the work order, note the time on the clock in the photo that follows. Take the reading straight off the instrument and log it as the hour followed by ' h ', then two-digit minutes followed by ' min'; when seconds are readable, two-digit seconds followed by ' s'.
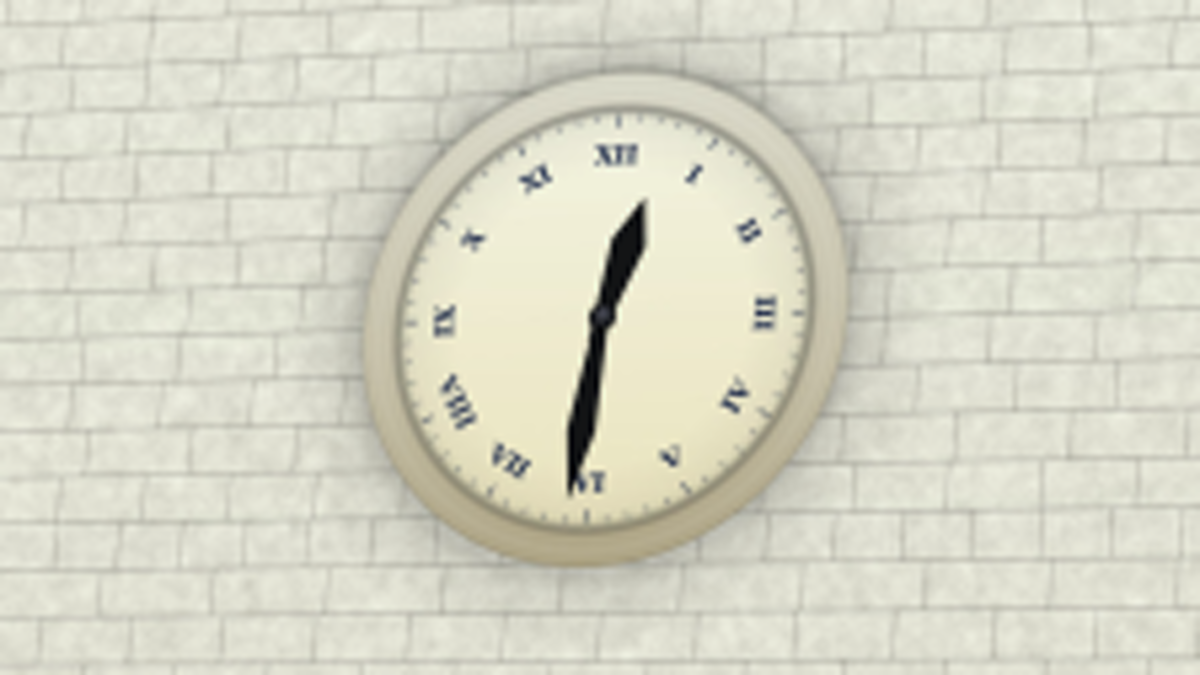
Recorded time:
12 h 31 min
